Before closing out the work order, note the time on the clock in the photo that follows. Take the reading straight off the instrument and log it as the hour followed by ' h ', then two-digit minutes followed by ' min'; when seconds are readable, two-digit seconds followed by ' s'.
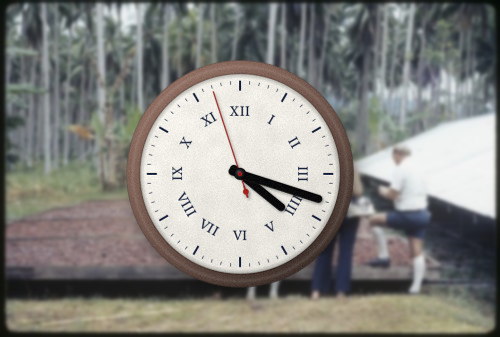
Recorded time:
4 h 17 min 57 s
